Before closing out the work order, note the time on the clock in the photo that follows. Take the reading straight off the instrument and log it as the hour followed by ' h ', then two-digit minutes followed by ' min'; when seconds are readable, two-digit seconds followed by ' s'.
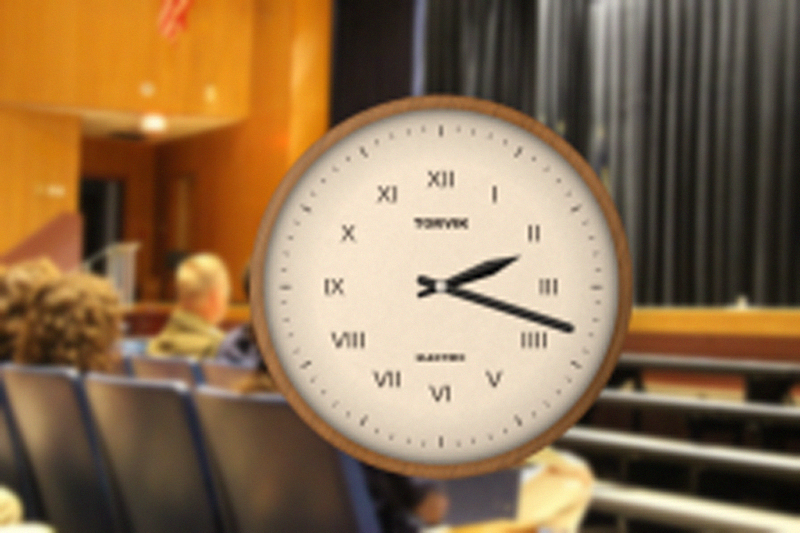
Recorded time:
2 h 18 min
